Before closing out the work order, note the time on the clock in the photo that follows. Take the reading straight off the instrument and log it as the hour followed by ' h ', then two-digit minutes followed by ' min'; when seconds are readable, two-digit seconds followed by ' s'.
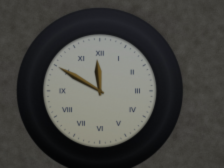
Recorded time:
11 h 50 min
